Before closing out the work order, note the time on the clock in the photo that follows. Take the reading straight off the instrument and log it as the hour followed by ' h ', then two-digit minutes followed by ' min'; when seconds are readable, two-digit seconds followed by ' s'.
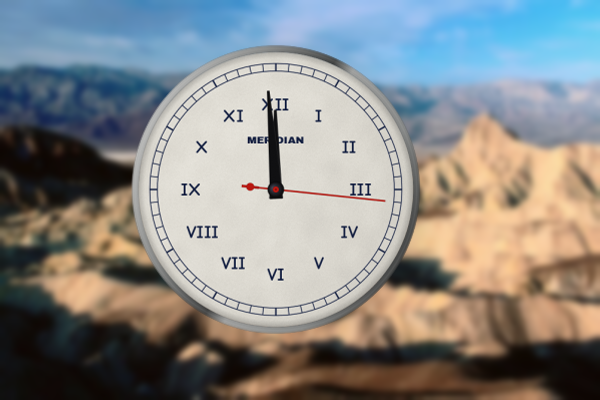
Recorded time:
11 h 59 min 16 s
